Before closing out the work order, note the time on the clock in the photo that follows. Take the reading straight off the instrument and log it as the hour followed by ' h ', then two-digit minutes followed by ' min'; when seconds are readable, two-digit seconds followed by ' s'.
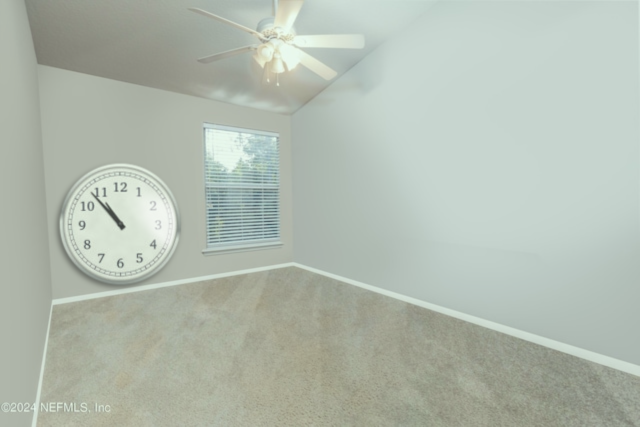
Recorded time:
10 h 53 min
